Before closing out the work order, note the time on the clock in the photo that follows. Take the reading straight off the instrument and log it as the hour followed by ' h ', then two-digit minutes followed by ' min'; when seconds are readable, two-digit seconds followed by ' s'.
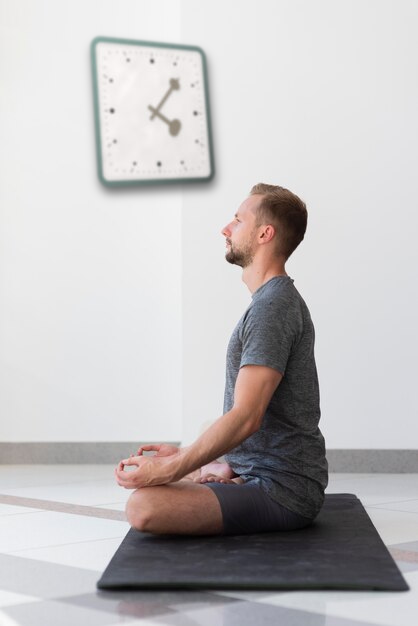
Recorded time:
4 h 07 min
